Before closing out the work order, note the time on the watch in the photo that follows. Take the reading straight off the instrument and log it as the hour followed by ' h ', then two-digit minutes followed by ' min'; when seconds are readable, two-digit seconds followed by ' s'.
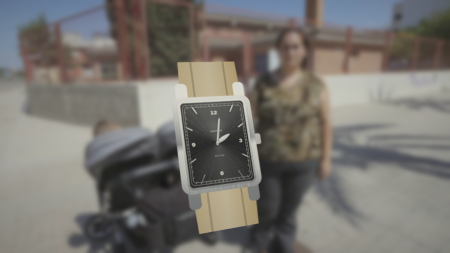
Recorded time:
2 h 02 min
